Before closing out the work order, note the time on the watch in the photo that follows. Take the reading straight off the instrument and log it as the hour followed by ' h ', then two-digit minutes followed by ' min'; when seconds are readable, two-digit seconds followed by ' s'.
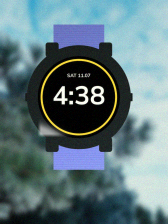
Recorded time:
4 h 38 min
